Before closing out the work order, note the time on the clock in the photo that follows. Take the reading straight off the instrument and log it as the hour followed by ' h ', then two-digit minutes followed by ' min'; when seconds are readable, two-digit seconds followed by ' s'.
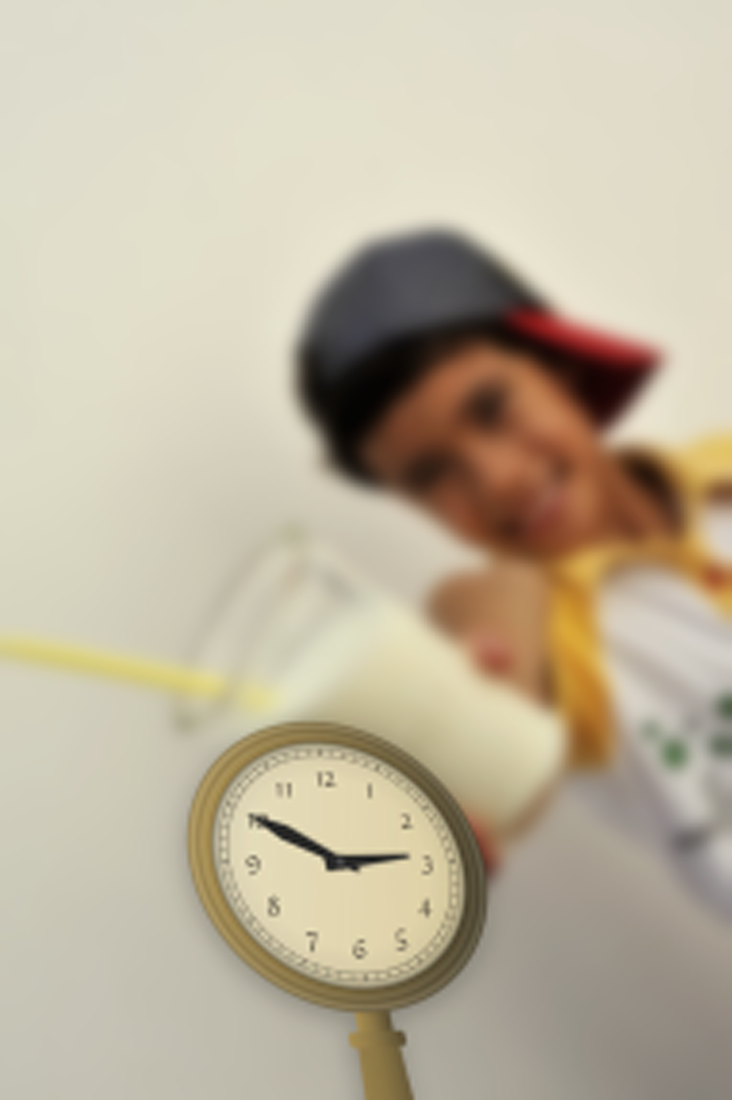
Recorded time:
2 h 50 min
